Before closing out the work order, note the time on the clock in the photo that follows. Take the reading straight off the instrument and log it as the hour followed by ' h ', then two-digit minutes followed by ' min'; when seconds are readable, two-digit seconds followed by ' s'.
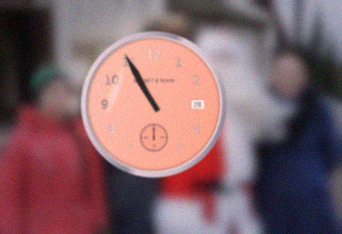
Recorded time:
10 h 55 min
